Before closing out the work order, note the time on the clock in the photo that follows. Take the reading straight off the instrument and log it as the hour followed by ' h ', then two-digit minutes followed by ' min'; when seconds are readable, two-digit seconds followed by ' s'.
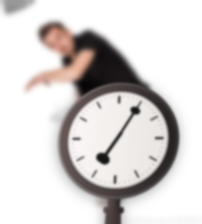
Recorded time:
7 h 05 min
